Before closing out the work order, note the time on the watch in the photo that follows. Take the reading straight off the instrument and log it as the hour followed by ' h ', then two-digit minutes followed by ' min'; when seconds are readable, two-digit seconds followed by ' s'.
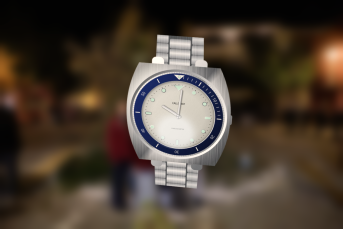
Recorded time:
10 h 01 min
